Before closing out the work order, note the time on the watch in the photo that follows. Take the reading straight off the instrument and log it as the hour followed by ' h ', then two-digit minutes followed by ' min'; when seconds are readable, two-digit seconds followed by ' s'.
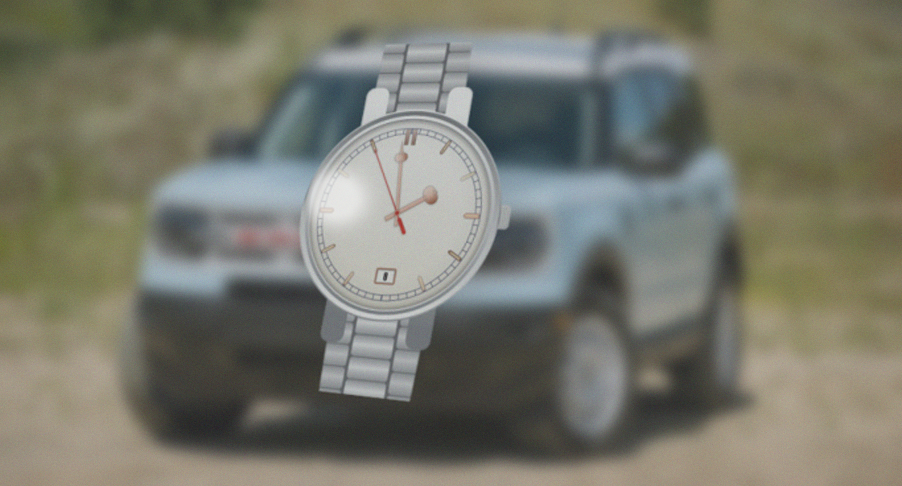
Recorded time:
1 h 58 min 55 s
